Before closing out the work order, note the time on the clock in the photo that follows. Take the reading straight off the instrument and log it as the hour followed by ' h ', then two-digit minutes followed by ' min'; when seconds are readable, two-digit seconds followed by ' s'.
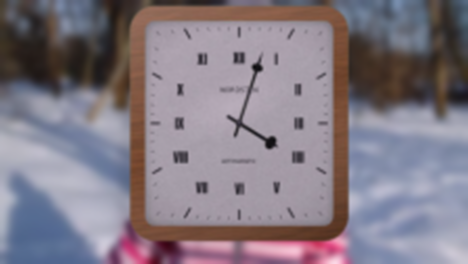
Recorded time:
4 h 03 min
